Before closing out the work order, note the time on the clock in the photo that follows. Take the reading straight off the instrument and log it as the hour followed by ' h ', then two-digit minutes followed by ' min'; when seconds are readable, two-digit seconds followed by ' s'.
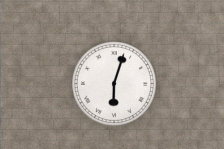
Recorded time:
6 h 03 min
